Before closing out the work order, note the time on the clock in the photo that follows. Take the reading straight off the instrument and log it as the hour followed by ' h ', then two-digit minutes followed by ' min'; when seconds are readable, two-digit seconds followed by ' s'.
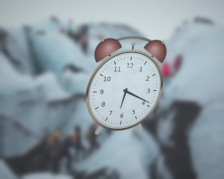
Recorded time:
6 h 19 min
